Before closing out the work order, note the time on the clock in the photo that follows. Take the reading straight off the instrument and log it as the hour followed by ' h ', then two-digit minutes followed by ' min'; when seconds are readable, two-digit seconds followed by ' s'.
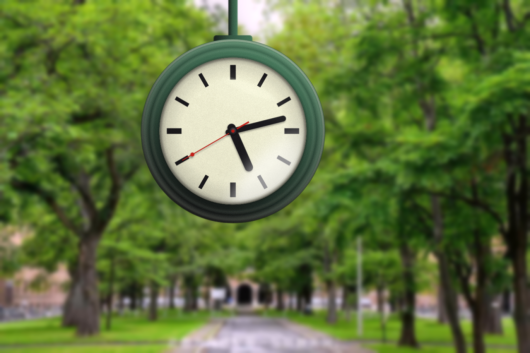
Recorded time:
5 h 12 min 40 s
